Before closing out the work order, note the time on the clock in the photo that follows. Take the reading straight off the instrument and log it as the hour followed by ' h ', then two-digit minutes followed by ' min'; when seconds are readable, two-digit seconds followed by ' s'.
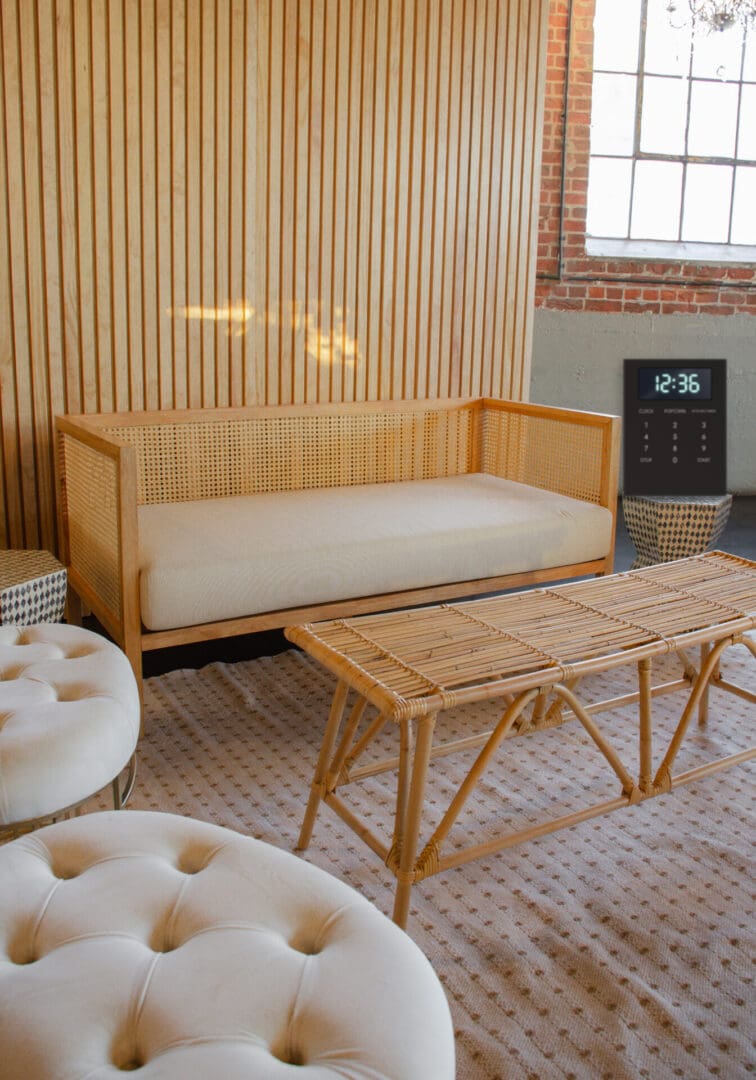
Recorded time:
12 h 36 min
